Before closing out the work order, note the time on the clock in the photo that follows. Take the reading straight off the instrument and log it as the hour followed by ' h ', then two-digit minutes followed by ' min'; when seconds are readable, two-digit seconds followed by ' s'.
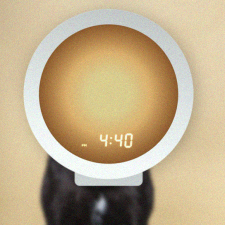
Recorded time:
4 h 40 min
